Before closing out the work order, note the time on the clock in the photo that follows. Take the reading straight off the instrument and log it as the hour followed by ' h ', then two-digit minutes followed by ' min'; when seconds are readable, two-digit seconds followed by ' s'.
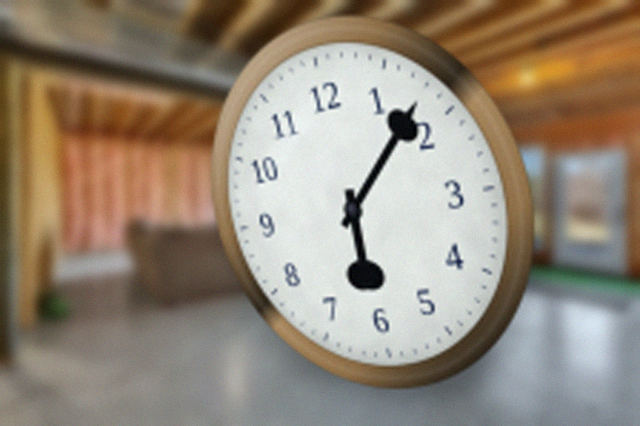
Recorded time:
6 h 08 min
